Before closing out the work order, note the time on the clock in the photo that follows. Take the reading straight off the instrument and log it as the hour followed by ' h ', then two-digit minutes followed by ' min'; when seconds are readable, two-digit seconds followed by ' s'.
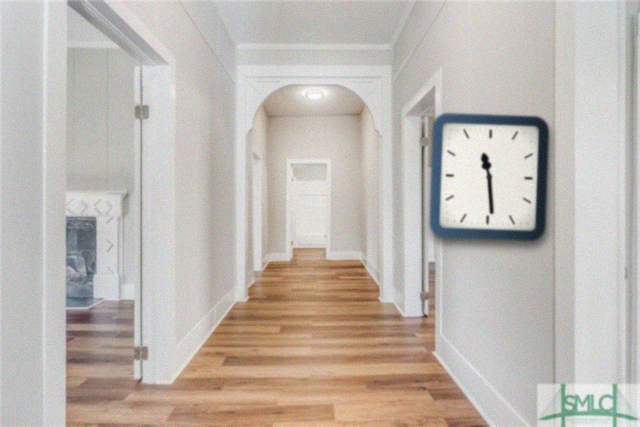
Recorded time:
11 h 29 min
